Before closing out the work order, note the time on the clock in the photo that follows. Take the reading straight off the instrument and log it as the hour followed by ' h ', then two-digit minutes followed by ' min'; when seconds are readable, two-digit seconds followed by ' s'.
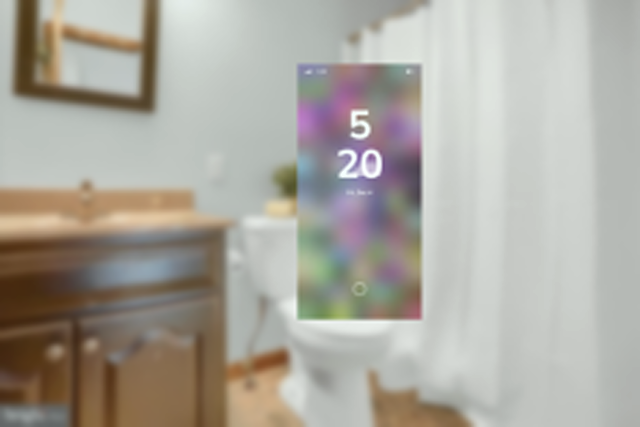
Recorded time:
5 h 20 min
